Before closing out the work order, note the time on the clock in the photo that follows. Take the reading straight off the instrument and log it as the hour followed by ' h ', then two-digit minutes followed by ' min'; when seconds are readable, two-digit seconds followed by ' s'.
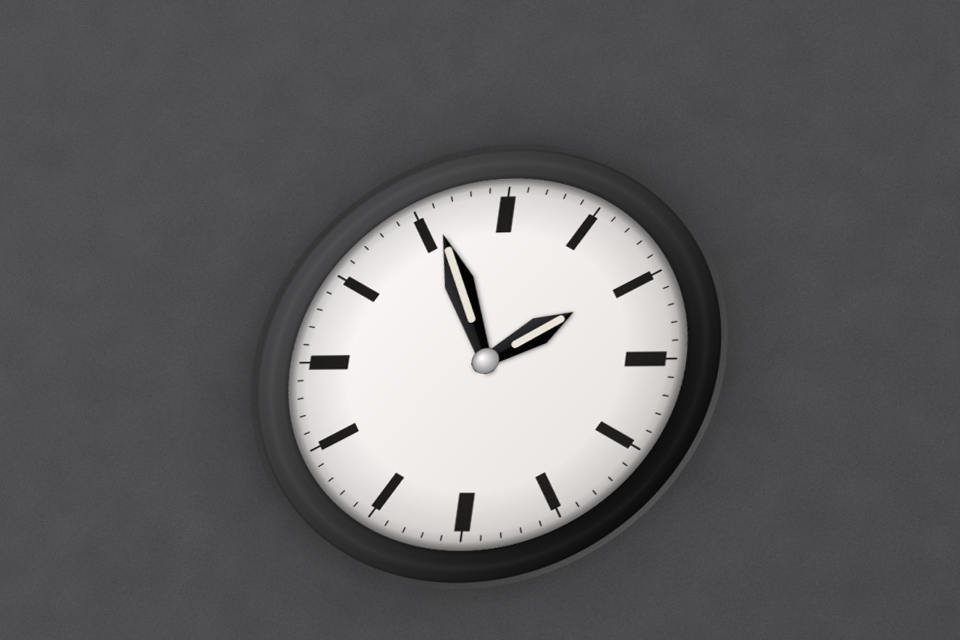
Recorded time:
1 h 56 min
